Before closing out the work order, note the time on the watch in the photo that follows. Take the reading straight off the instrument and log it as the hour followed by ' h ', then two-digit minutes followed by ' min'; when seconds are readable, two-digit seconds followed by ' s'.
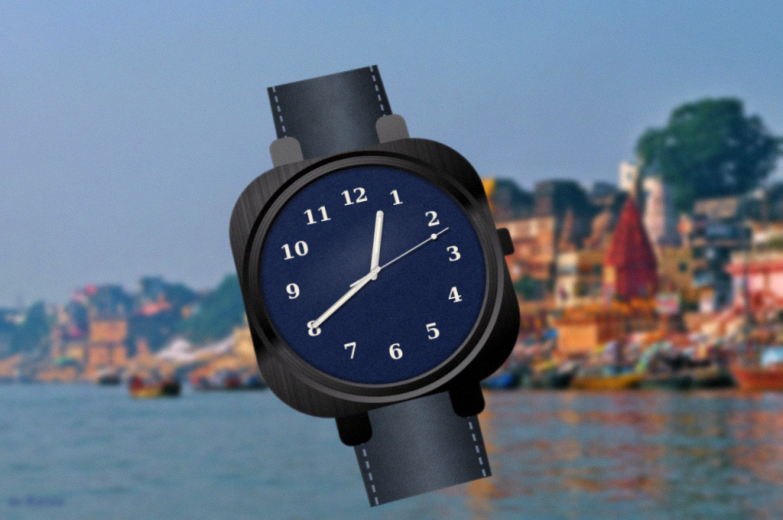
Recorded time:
12 h 40 min 12 s
